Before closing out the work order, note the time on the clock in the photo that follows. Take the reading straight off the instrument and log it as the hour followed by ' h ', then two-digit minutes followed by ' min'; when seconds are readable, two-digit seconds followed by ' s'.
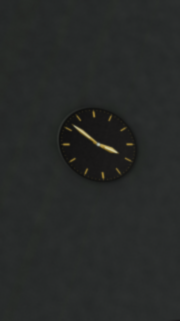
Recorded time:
3 h 52 min
